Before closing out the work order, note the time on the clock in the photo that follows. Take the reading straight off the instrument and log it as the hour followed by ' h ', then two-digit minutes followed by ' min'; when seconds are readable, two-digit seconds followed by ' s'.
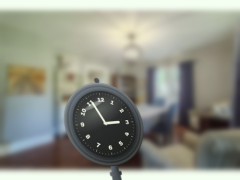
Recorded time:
2 h 56 min
